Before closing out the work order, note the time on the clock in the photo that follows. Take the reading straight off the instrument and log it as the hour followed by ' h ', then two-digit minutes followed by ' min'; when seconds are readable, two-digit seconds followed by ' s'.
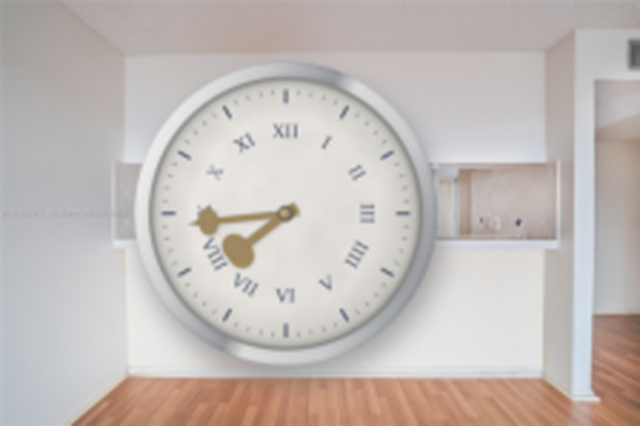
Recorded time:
7 h 44 min
